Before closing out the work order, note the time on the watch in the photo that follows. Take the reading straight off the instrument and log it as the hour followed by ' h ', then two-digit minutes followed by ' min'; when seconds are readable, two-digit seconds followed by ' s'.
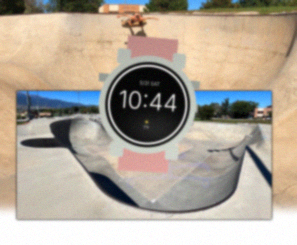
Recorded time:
10 h 44 min
